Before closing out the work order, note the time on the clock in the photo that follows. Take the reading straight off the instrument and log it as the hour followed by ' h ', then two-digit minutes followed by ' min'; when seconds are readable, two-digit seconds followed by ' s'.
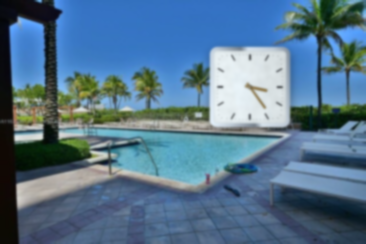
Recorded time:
3 h 24 min
